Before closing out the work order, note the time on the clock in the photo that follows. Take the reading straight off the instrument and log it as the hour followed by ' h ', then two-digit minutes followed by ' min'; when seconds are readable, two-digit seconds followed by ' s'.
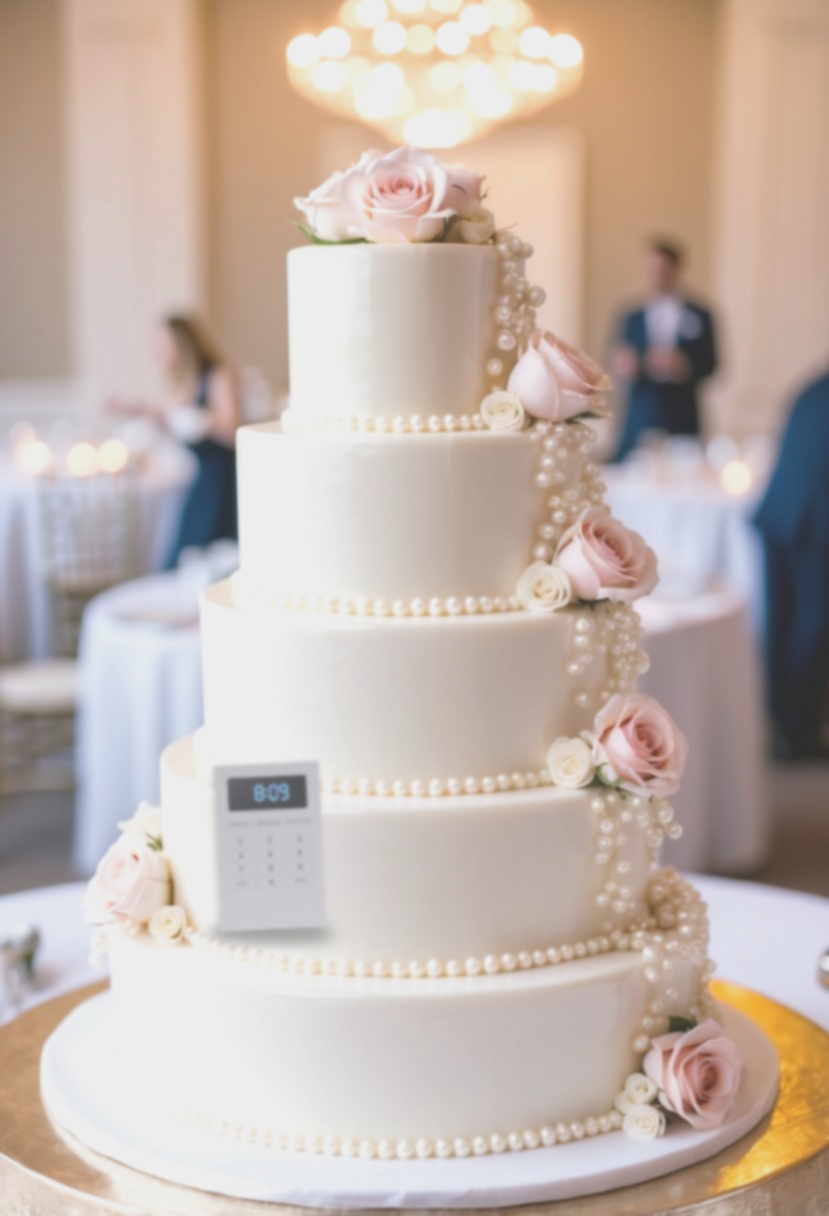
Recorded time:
8 h 09 min
